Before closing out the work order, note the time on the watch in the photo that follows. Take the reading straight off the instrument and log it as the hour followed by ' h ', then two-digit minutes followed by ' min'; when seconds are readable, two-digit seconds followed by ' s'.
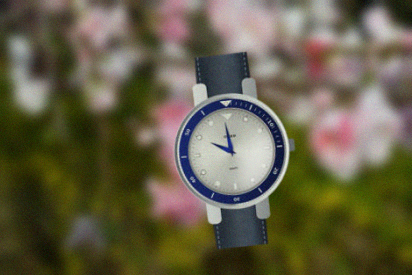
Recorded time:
9 h 59 min
